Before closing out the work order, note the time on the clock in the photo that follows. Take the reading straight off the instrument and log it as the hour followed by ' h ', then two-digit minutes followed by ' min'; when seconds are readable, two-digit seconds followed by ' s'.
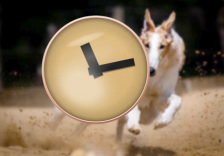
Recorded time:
11 h 13 min
